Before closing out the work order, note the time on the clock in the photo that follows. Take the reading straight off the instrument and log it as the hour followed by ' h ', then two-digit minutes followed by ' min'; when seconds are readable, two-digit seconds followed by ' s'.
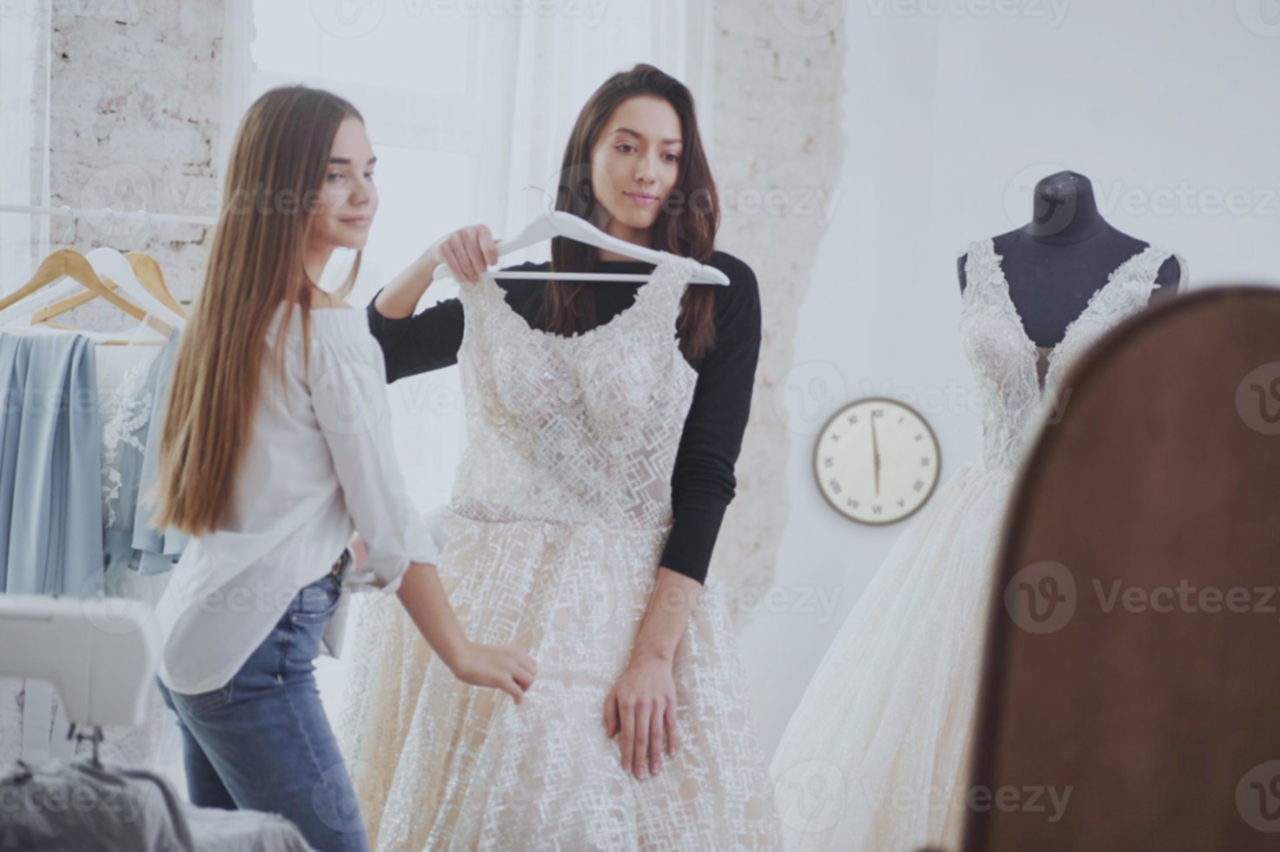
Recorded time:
5 h 59 min
